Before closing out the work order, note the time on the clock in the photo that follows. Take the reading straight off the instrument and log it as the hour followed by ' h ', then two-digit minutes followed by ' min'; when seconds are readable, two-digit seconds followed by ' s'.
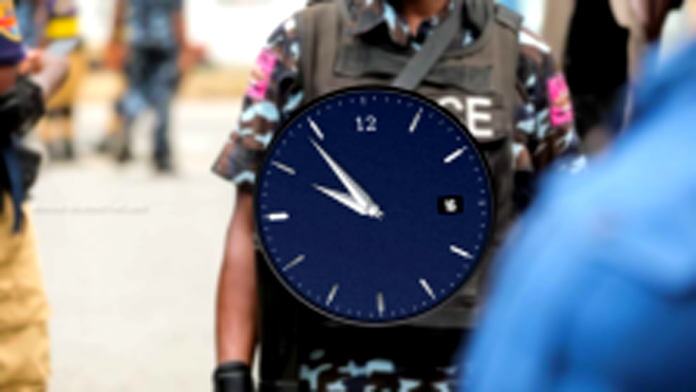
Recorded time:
9 h 54 min
